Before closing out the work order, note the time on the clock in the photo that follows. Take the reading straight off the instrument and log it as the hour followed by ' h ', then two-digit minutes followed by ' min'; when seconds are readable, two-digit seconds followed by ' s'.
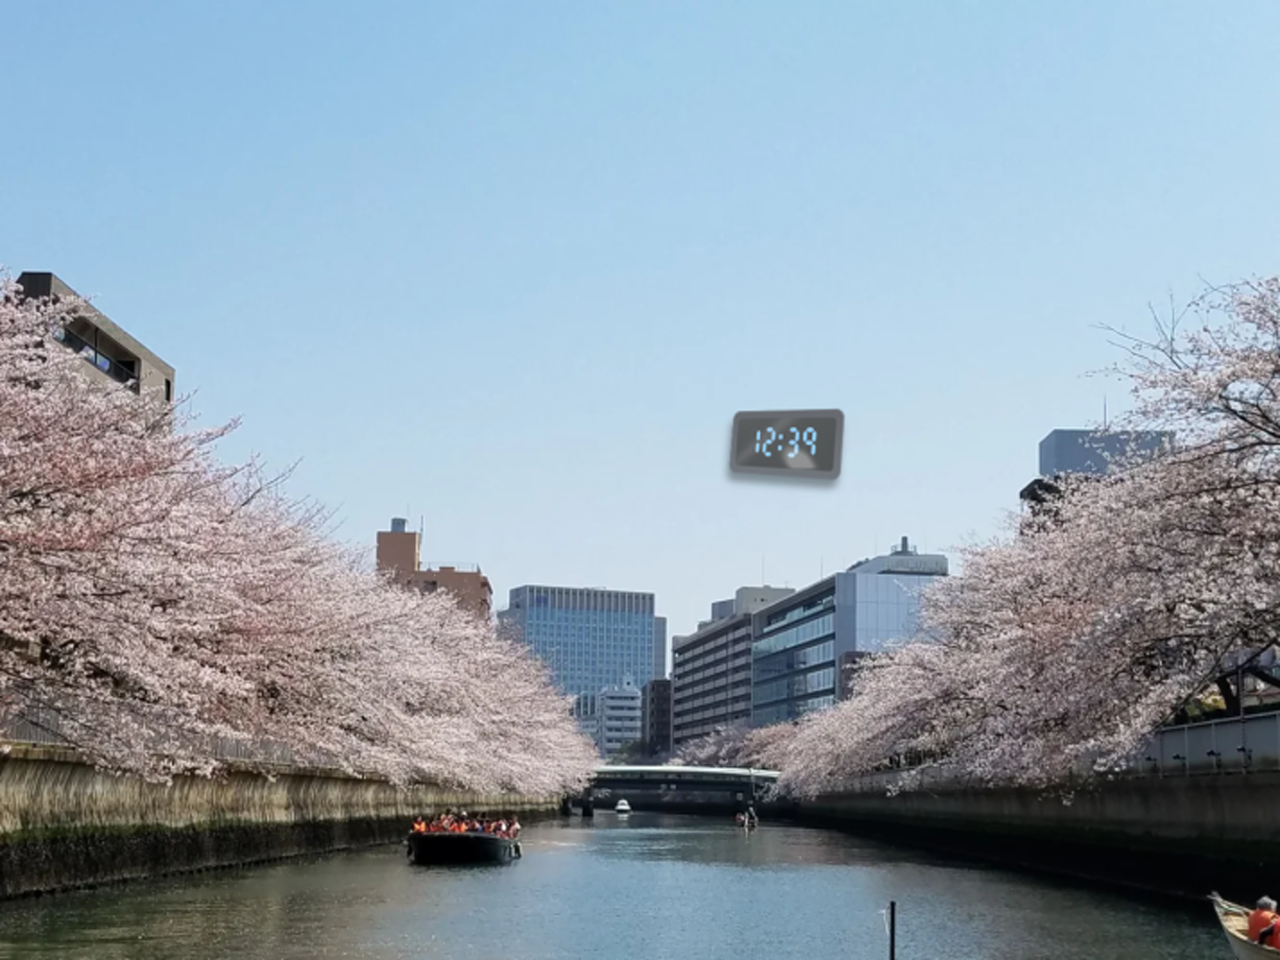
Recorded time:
12 h 39 min
